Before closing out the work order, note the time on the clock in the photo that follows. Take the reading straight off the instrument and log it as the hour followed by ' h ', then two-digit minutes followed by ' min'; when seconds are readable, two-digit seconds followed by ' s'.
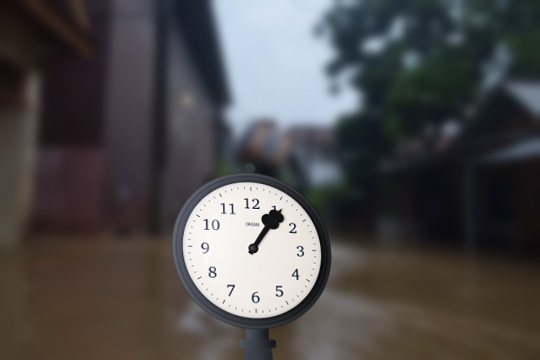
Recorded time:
1 h 06 min
